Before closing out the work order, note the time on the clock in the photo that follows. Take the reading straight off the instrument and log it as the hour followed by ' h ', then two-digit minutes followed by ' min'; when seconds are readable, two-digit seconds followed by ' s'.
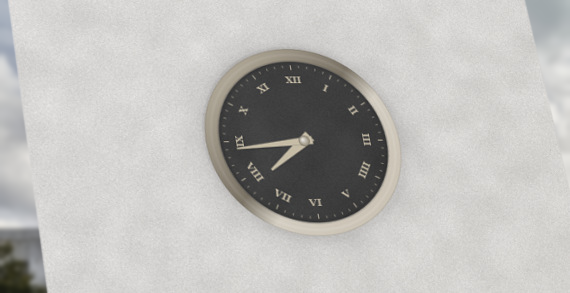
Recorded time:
7 h 44 min
